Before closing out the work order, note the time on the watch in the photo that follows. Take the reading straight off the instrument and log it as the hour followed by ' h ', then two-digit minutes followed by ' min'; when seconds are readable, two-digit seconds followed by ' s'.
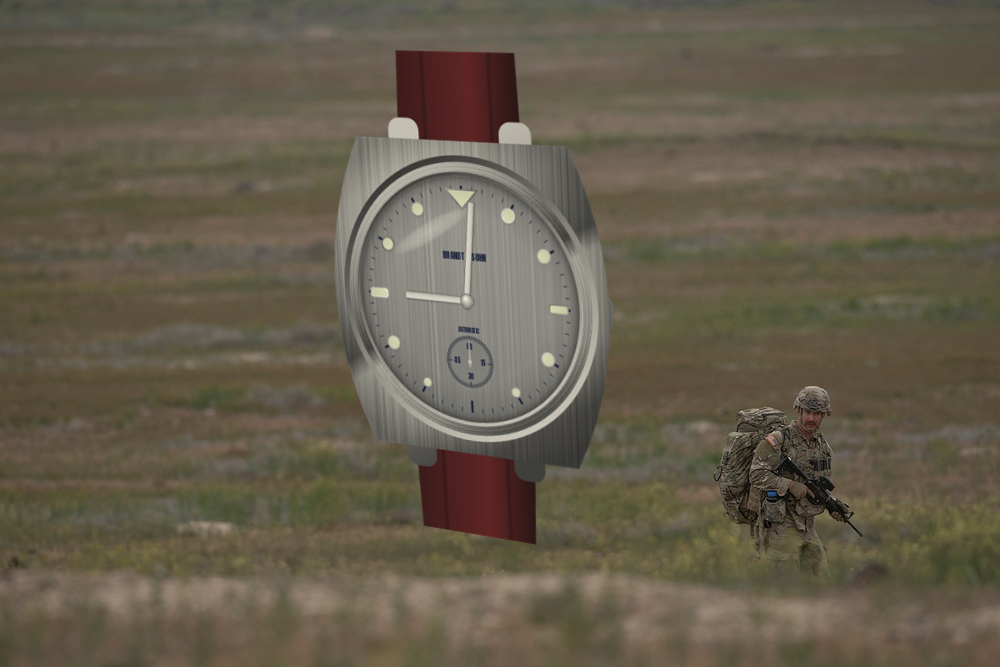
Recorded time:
9 h 01 min
